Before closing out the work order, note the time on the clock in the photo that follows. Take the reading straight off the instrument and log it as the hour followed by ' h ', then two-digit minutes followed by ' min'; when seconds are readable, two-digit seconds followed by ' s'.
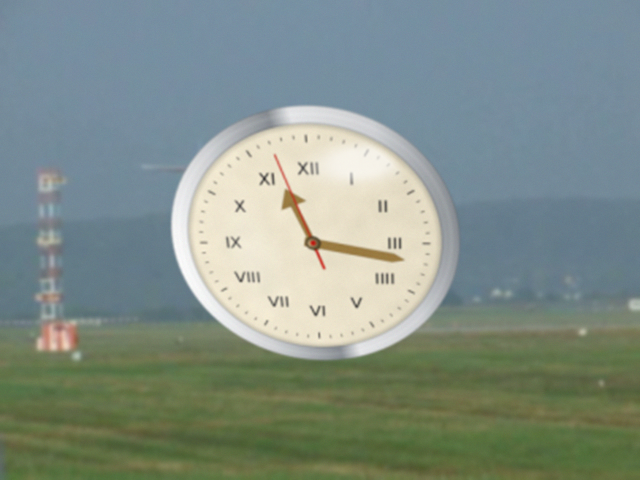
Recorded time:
11 h 16 min 57 s
